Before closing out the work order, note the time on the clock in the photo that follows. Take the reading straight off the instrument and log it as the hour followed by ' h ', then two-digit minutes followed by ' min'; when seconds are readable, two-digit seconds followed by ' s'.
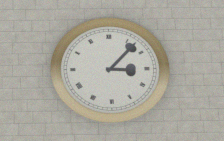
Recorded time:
3 h 07 min
